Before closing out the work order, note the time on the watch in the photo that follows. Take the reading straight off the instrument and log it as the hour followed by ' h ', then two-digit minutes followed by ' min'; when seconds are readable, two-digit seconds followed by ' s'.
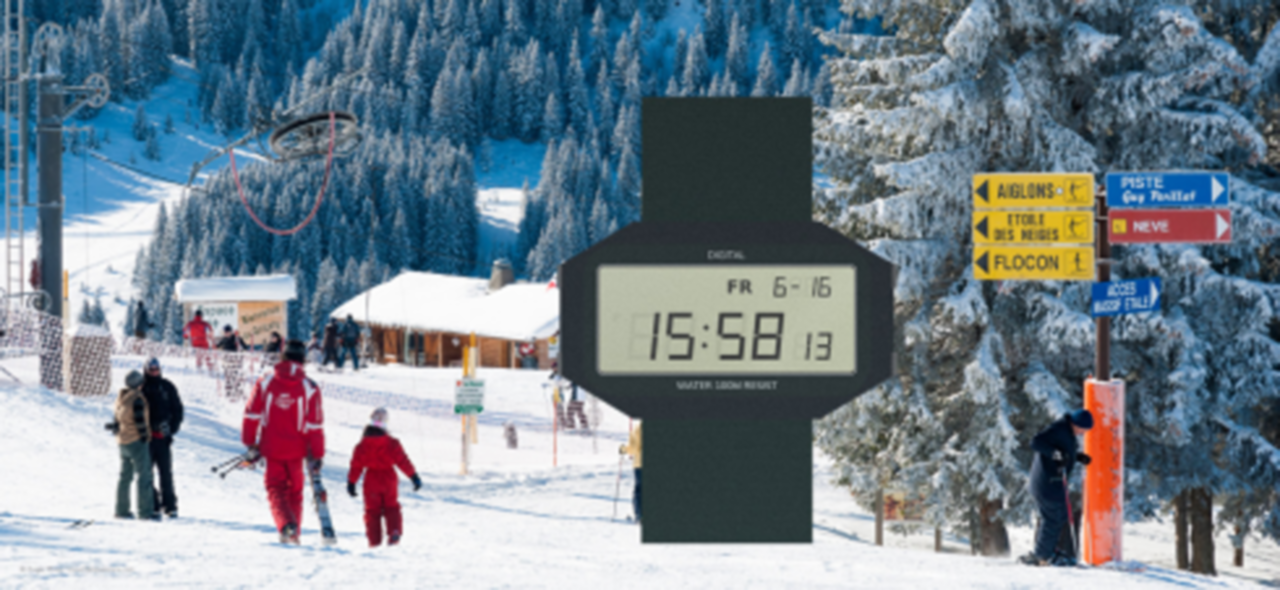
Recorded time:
15 h 58 min 13 s
